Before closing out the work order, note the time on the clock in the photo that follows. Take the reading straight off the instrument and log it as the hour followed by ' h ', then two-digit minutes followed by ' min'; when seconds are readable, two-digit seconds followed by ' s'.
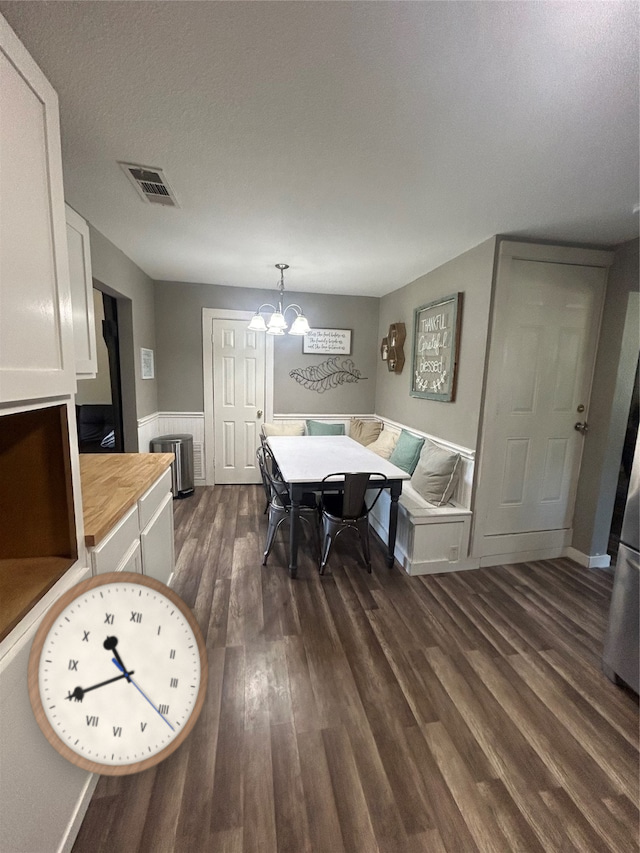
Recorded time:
10 h 40 min 21 s
